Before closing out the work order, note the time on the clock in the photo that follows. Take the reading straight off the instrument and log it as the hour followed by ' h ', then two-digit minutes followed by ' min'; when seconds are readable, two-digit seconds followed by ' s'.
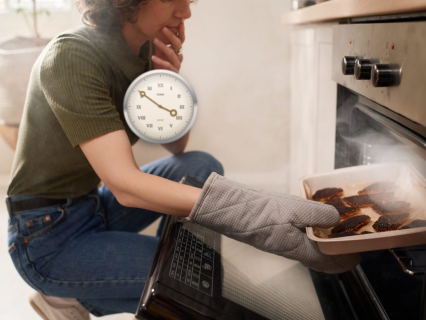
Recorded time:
3 h 51 min
